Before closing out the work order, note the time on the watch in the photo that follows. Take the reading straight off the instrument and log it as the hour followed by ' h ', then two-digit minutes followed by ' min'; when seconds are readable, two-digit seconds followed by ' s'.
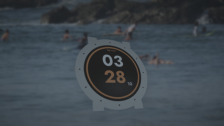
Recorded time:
3 h 28 min
